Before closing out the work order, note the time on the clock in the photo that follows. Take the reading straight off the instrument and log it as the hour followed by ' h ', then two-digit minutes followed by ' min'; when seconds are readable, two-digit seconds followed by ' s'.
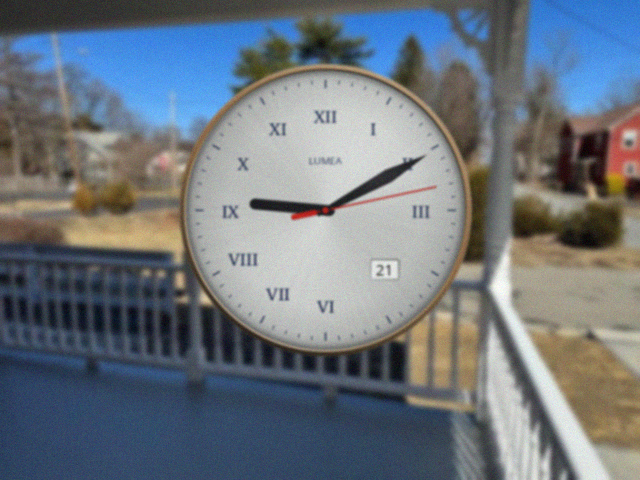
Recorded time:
9 h 10 min 13 s
